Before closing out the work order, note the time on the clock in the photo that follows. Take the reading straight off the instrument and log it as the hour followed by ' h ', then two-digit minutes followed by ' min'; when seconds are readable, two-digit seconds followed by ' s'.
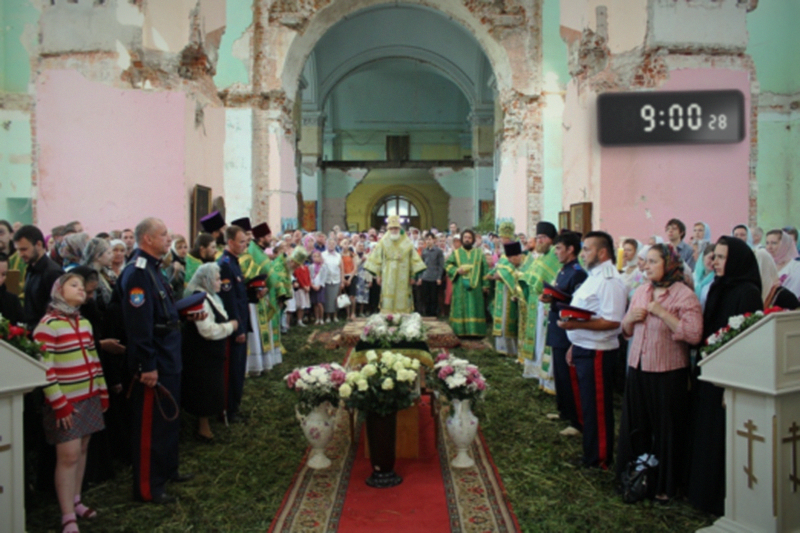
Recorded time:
9 h 00 min 28 s
